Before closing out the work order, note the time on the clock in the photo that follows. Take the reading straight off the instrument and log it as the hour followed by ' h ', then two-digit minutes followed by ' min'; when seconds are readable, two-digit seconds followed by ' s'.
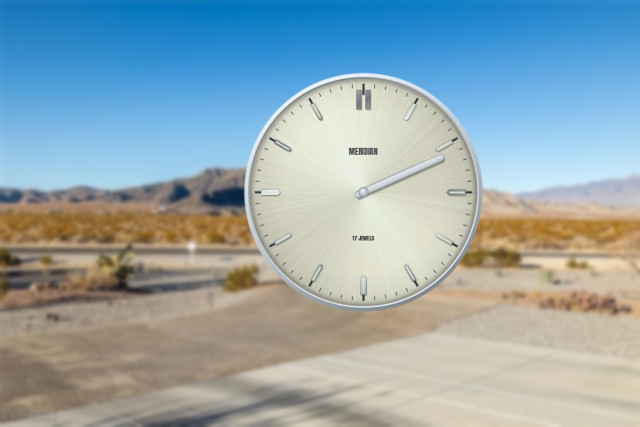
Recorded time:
2 h 11 min
